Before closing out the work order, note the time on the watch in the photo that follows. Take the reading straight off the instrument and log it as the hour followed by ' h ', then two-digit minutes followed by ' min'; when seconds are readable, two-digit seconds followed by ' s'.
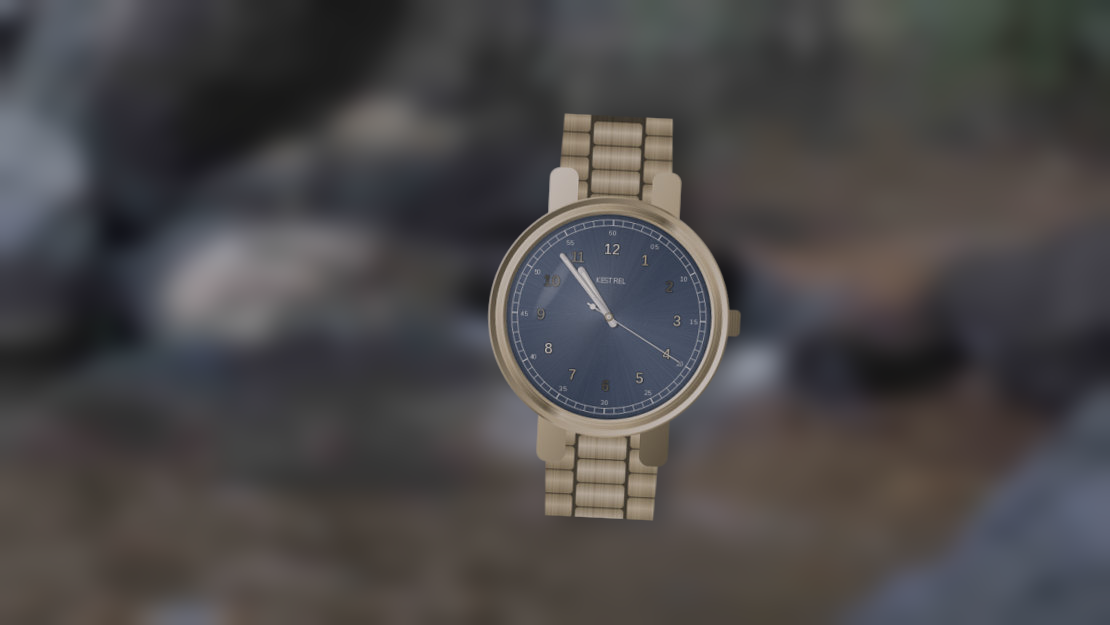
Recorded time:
10 h 53 min 20 s
